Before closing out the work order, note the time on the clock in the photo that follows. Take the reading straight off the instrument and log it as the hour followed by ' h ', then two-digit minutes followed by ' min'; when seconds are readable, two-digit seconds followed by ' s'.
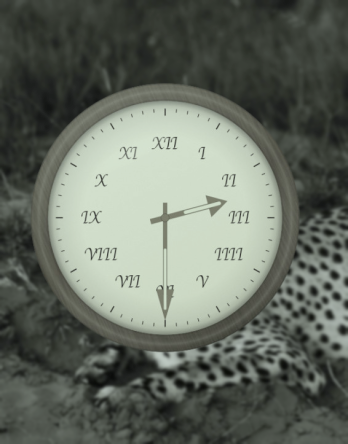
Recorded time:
2 h 30 min
